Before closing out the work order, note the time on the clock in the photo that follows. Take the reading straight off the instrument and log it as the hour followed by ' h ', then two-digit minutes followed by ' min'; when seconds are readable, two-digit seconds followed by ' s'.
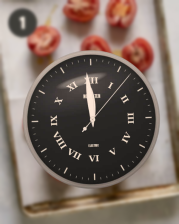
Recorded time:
11 h 59 min 07 s
